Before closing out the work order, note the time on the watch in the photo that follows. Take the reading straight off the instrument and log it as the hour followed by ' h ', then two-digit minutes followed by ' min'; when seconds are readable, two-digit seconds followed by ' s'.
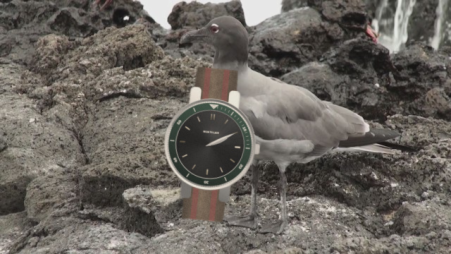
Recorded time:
2 h 10 min
